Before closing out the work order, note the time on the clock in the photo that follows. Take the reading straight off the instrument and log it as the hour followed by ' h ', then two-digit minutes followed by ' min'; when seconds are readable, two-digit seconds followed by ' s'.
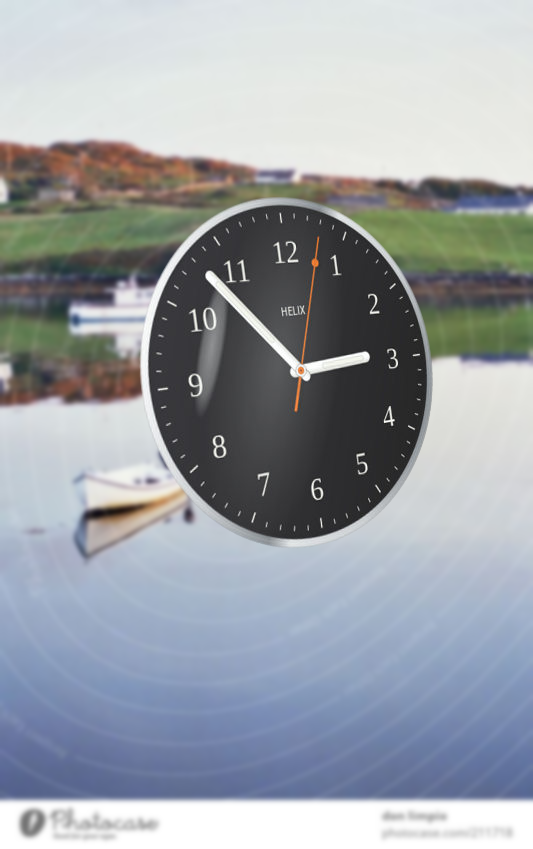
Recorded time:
2 h 53 min 03 s
